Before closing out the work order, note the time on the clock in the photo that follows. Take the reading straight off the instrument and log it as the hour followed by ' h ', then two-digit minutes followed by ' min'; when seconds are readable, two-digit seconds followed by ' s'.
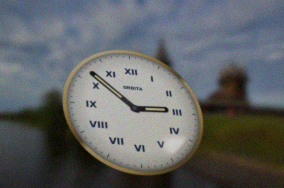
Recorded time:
2 h 52 min
